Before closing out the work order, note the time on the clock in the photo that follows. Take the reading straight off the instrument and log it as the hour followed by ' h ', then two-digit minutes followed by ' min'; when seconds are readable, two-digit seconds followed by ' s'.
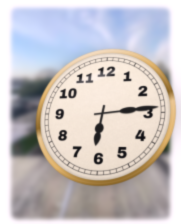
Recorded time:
6 h 14 min
